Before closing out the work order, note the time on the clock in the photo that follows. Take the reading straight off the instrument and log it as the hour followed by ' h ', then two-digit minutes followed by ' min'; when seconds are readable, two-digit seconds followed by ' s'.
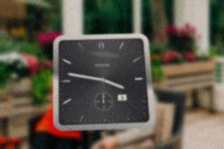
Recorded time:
3 h 47 min
